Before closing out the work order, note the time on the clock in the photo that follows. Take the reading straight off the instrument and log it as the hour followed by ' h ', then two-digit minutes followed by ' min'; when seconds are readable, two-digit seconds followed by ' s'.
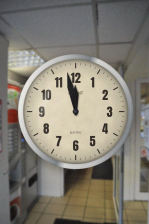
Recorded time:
11 h 58 min
